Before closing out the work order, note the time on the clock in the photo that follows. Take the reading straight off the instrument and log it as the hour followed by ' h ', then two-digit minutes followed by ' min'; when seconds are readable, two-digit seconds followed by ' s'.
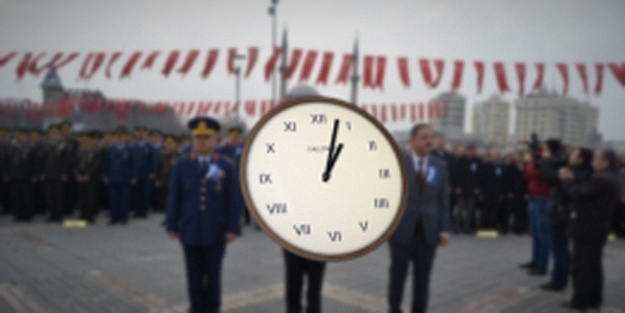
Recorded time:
1 h 03 min
